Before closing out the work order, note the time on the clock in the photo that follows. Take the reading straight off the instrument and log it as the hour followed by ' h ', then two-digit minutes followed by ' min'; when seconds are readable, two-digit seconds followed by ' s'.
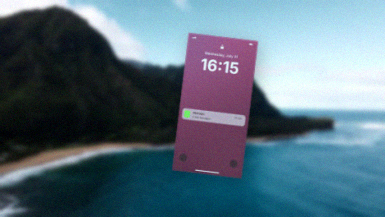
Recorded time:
16 h 15 min
